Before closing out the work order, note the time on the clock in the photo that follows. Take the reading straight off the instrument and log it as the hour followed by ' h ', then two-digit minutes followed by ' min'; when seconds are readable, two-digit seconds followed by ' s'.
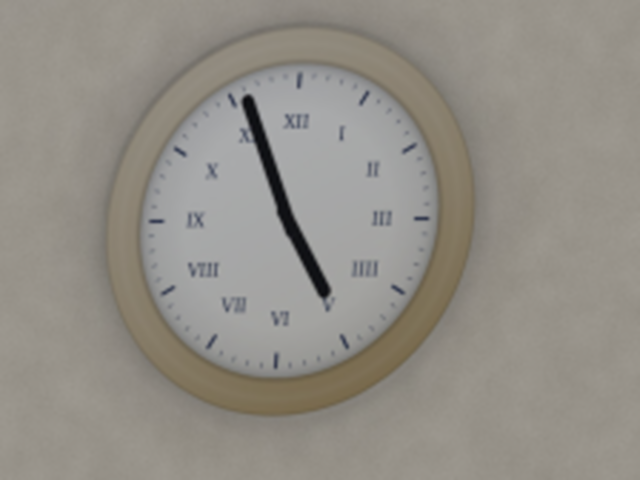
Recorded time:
4 h 56 min
